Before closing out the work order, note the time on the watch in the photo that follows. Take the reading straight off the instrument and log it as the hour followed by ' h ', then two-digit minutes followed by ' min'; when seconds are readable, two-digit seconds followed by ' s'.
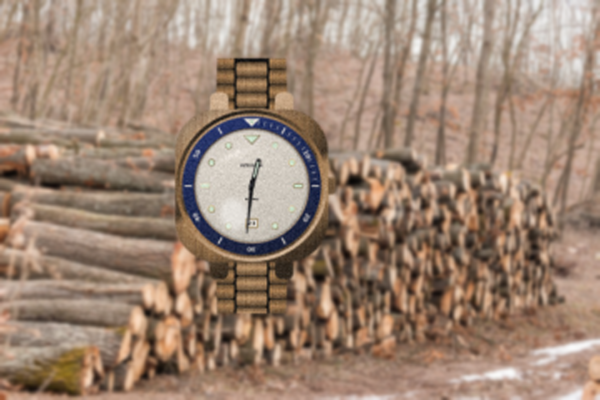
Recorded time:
12 h 31 min
